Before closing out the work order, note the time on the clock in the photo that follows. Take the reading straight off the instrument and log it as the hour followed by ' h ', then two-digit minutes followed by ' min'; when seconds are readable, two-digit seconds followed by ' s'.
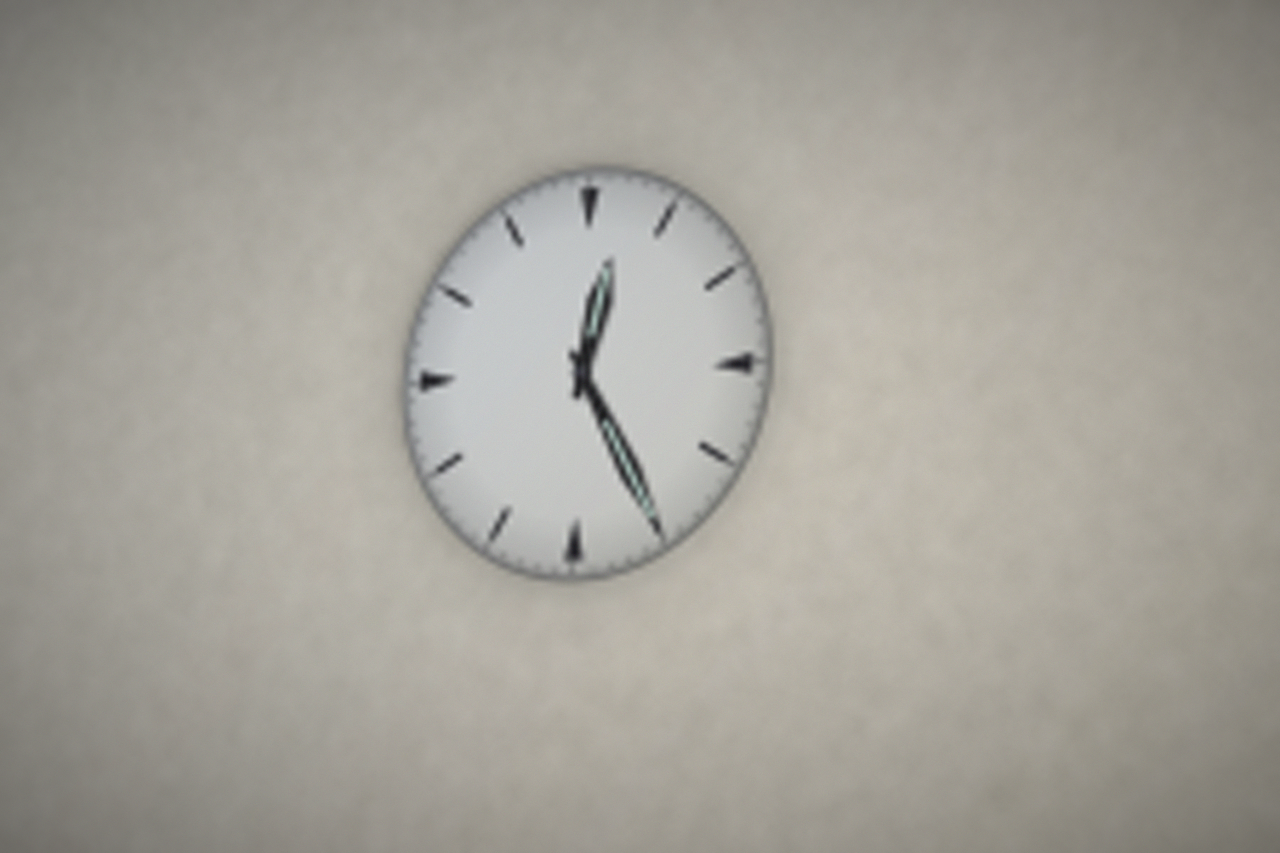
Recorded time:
12 h 25 min
